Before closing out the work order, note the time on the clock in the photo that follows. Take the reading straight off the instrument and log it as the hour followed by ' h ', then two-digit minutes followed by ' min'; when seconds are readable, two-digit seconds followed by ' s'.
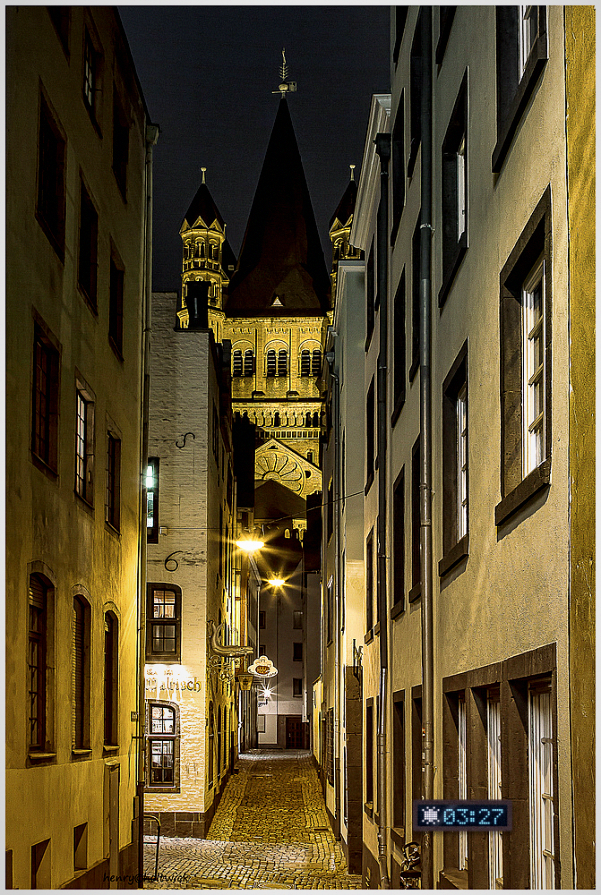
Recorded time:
3 h 27 min
